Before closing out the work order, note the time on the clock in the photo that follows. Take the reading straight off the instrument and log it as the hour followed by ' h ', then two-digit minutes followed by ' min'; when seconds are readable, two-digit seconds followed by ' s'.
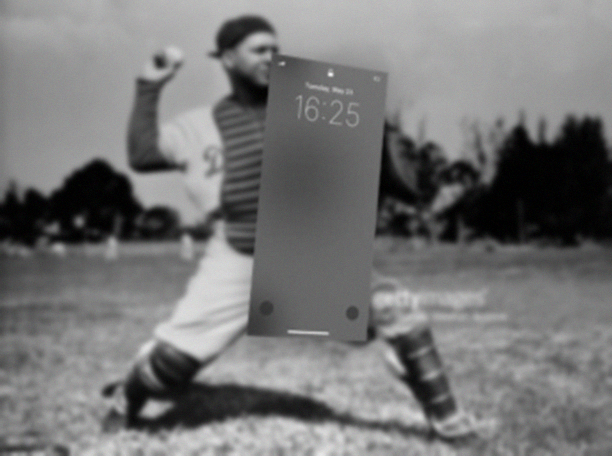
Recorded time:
16 h 25 min
